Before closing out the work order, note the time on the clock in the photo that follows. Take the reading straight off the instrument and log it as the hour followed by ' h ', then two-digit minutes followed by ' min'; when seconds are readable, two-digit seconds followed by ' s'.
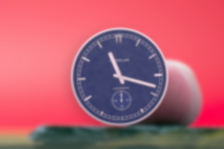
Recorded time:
11 h 18 min
